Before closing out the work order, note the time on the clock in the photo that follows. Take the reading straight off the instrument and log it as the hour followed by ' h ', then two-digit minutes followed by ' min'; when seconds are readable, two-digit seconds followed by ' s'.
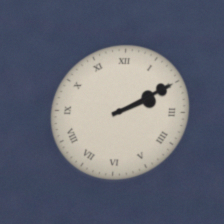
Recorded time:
2 h 10 min
